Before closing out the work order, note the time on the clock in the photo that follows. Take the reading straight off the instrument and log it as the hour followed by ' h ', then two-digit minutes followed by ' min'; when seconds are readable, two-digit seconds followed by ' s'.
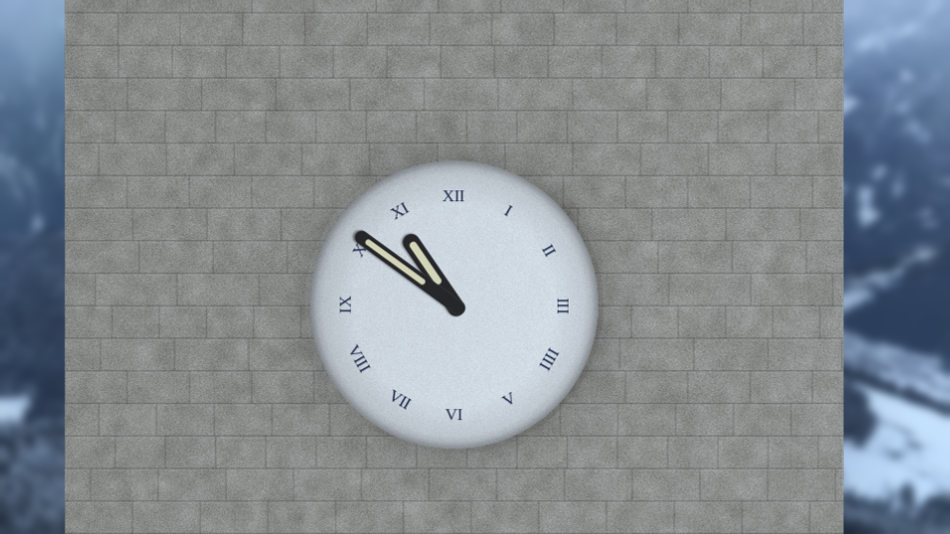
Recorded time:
10 h 51 min
